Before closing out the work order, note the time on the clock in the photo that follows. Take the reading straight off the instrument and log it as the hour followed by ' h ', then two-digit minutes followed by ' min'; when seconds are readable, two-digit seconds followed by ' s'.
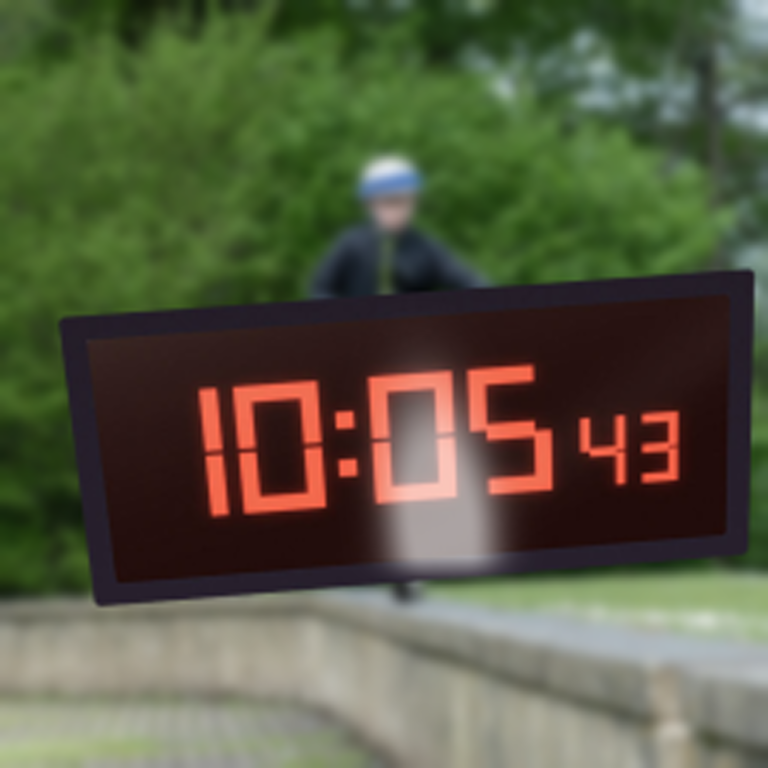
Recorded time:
10 h 05 min 43 s
